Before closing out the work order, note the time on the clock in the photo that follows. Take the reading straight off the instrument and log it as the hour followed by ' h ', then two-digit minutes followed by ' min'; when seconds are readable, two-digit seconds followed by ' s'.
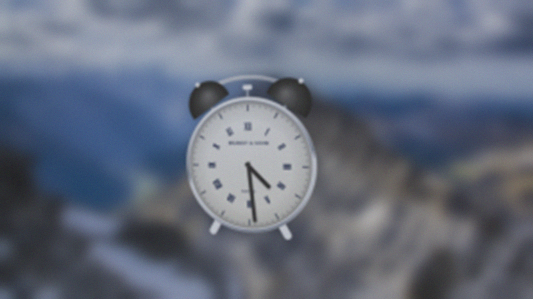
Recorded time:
4 h 29 min
